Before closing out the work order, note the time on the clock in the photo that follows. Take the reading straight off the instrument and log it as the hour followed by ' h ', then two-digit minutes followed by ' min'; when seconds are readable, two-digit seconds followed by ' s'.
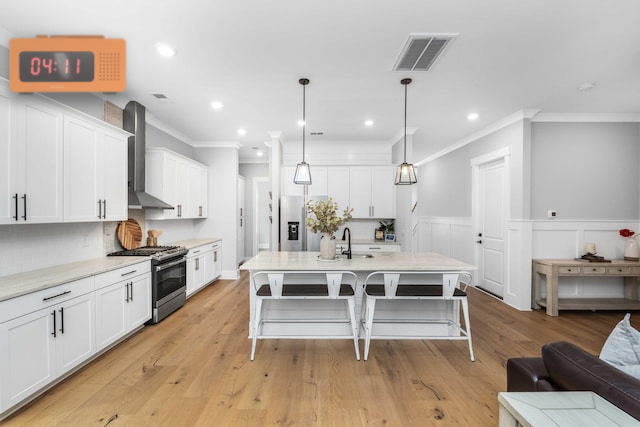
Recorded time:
4 h 11 min
